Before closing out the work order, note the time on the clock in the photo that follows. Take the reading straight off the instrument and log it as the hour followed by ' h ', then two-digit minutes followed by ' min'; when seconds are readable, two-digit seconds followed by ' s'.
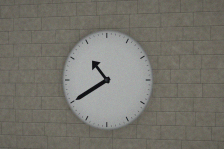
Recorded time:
10 h 40 min
